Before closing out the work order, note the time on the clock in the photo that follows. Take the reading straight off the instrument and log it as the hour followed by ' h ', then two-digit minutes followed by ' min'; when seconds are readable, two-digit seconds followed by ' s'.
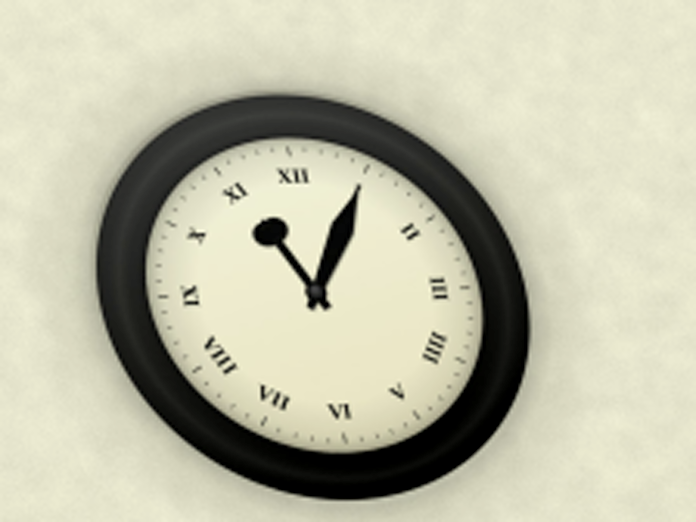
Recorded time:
11 h 05 min
